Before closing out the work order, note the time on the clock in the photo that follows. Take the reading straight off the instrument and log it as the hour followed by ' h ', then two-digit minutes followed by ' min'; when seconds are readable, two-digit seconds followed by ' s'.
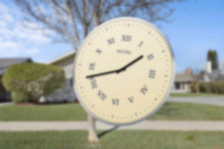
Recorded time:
1 h 42 min
